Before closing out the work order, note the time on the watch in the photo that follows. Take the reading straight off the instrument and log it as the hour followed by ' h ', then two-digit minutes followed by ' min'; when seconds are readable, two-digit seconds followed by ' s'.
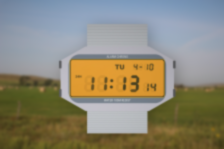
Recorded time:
11 h 13 min 14 s
